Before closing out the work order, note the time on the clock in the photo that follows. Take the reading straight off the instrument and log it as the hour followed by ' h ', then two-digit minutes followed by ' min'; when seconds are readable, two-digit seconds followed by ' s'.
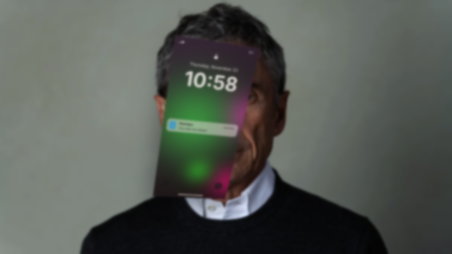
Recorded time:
10 h 58 min
